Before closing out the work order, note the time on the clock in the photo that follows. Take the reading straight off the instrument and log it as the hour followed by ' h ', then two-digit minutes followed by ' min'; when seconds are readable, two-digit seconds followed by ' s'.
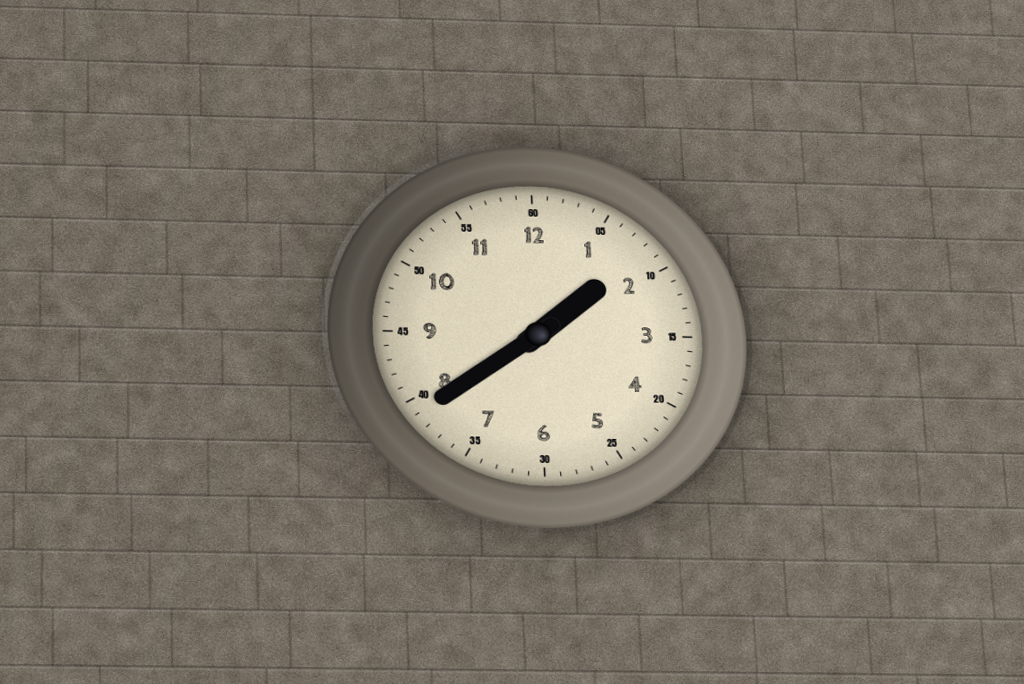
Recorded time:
1 h 39 min
